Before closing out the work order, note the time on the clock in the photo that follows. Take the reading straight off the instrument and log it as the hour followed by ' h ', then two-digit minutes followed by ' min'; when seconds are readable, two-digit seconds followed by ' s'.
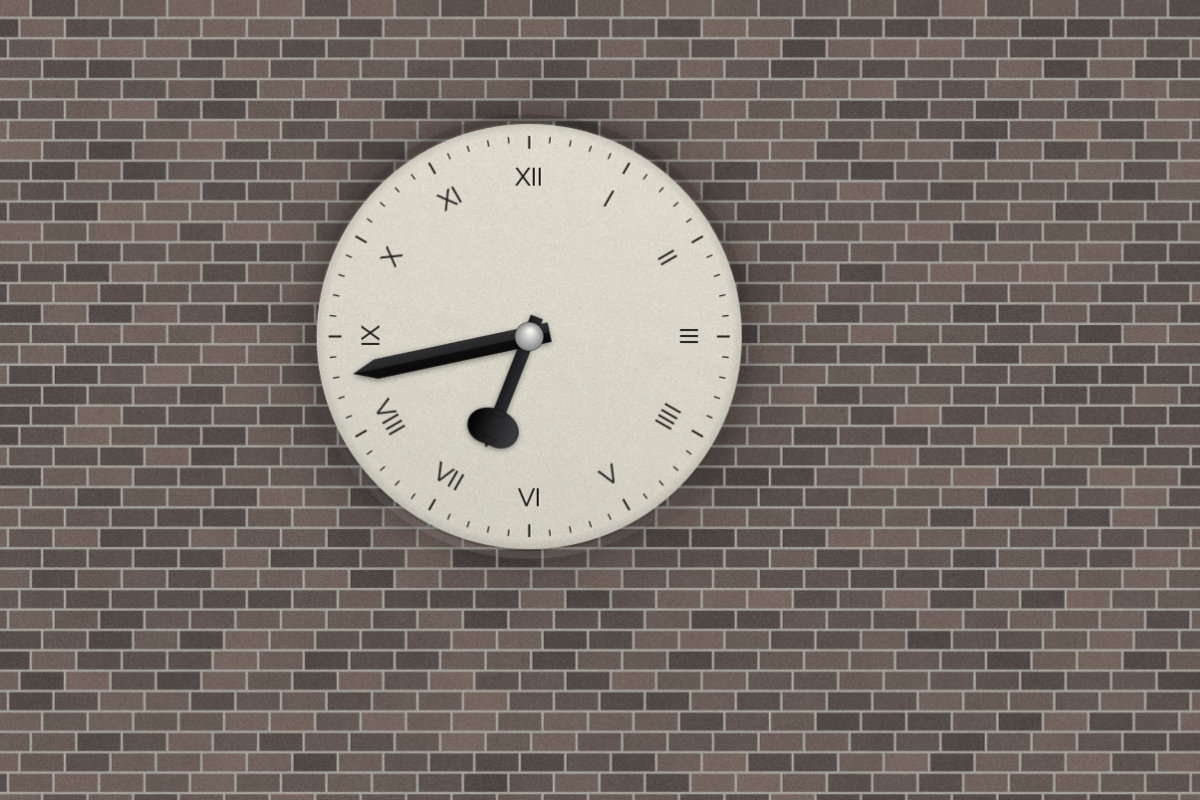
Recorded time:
6 h 43 min
